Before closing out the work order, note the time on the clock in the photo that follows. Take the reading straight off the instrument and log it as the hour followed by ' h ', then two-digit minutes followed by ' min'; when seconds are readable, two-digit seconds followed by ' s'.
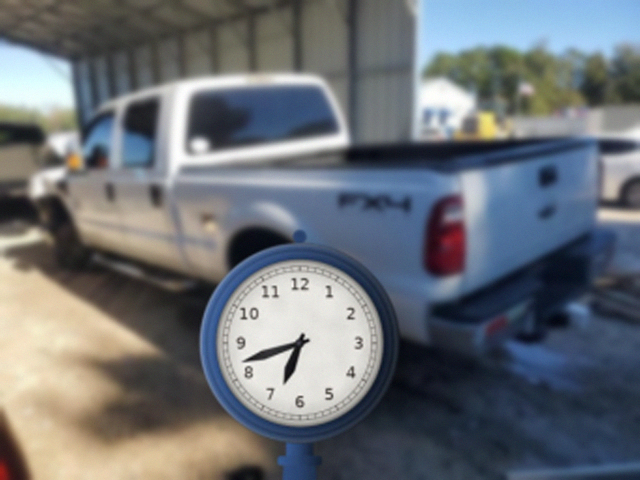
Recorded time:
6 h 42 min
